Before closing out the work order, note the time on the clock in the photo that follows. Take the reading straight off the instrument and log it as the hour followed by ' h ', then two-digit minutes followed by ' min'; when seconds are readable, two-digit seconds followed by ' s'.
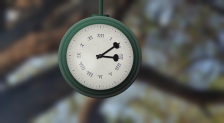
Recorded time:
3 h 09 min
